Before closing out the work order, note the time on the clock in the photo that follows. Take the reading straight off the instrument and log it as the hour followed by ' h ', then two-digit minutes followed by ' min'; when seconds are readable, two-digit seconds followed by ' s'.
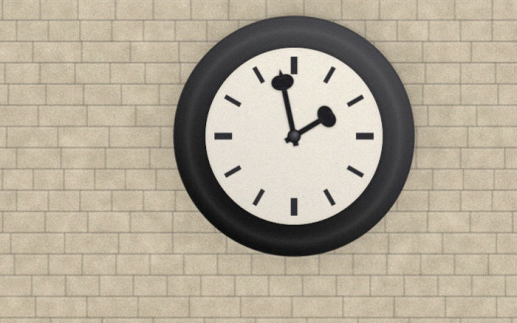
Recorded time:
1 h 58 min
